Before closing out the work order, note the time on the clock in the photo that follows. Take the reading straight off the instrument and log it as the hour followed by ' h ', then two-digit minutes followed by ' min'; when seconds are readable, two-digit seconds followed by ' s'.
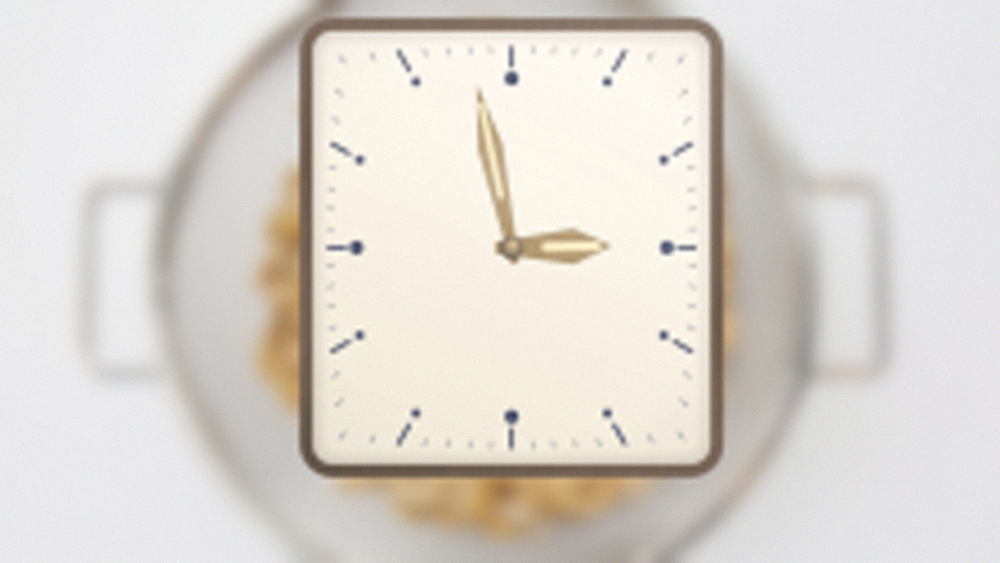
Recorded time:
2 h 58 min
